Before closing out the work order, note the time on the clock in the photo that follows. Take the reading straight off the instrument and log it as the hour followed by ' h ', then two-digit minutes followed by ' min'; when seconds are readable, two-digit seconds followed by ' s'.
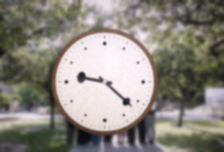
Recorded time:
9 h 22 min
